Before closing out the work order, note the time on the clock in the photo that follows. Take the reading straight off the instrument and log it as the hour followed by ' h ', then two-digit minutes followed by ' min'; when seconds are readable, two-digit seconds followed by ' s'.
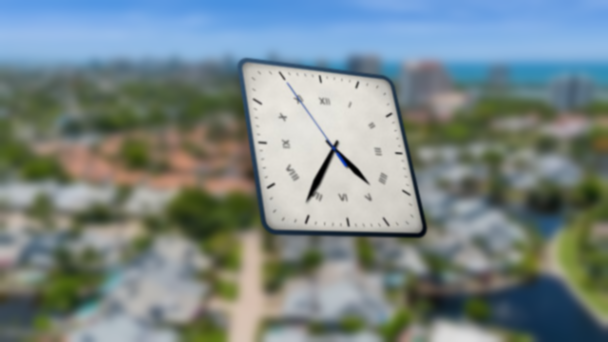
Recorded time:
4 h 35 min 55 s
